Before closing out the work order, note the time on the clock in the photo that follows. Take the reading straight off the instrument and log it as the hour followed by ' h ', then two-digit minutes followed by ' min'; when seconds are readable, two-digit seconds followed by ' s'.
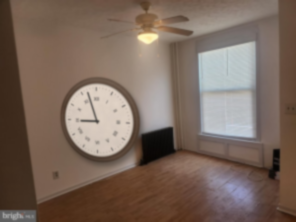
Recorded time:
8 h 57 min
